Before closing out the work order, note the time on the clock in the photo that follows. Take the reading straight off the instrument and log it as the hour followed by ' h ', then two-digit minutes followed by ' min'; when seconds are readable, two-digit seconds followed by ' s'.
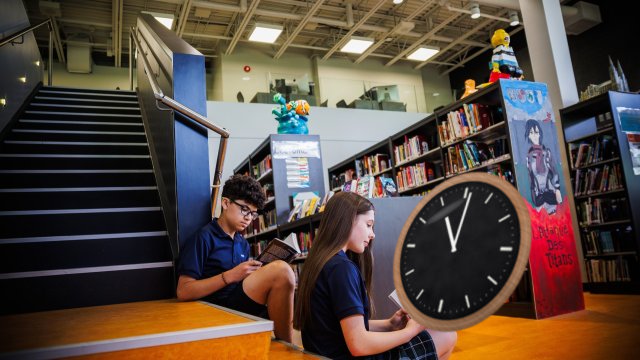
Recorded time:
11 h 01 min
